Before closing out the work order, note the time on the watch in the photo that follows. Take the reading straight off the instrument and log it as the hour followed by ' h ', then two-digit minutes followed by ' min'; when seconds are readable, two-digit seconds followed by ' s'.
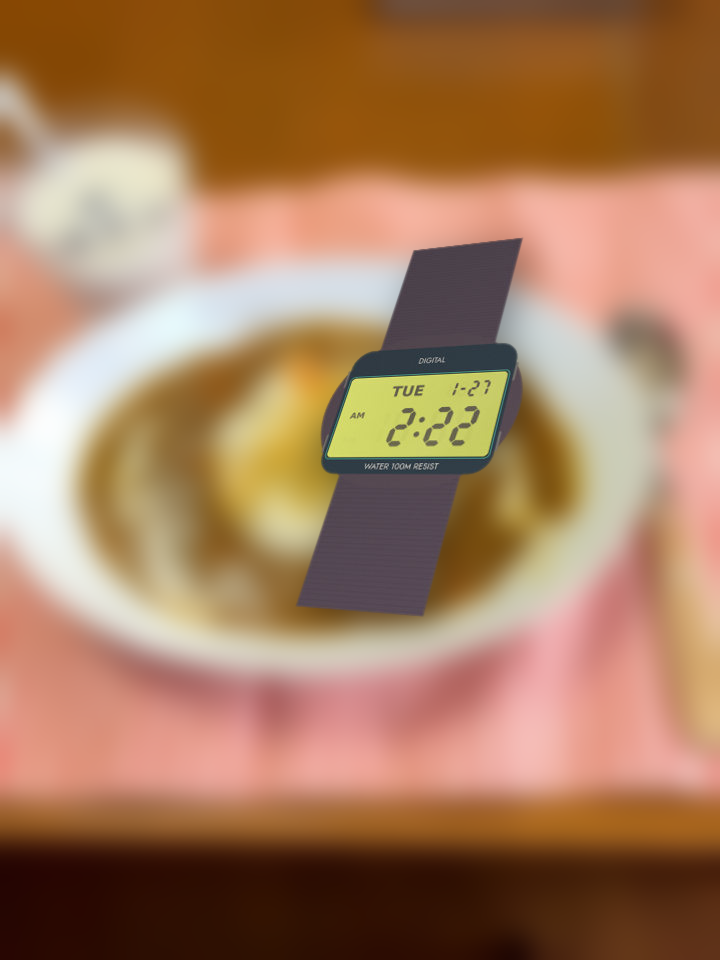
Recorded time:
2 h 22 min
